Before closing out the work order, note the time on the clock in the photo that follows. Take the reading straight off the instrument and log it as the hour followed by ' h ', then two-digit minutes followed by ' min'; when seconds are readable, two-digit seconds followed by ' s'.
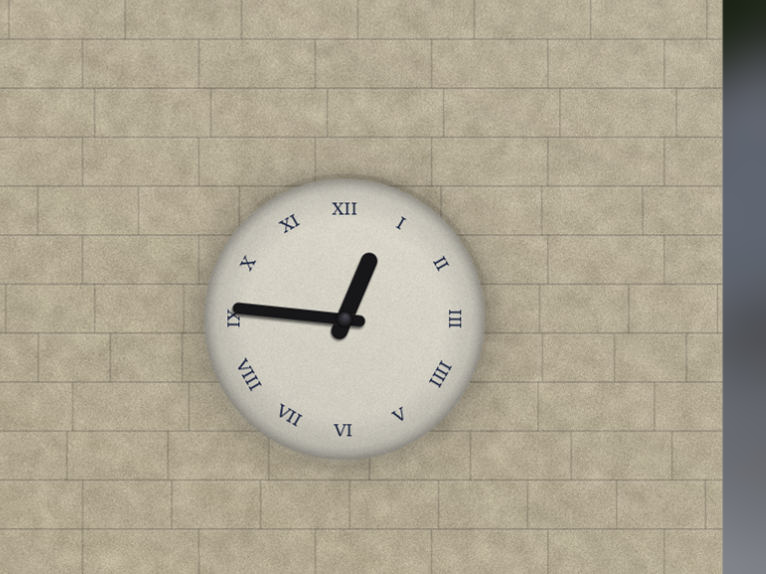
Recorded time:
12 h 46 min
